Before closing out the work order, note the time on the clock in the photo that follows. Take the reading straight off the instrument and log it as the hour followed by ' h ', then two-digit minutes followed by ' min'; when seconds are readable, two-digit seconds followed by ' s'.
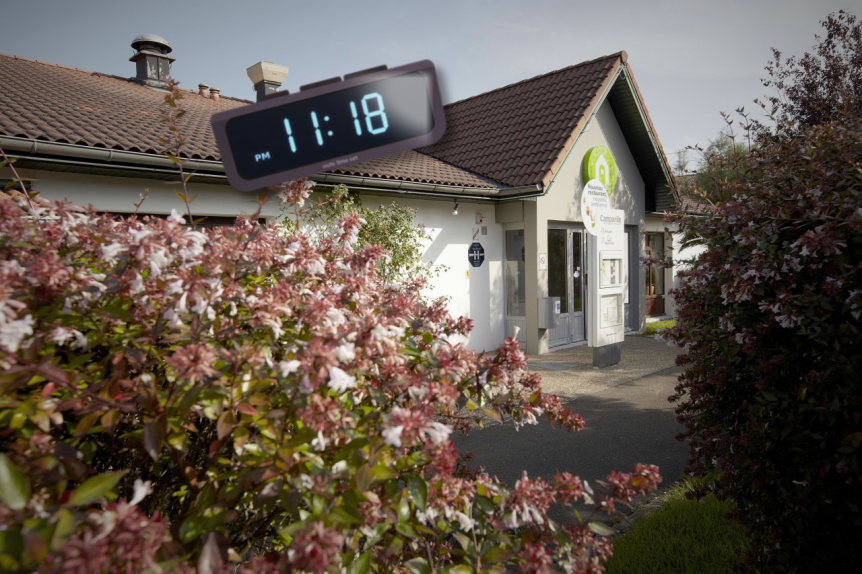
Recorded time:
11 h 18 min
